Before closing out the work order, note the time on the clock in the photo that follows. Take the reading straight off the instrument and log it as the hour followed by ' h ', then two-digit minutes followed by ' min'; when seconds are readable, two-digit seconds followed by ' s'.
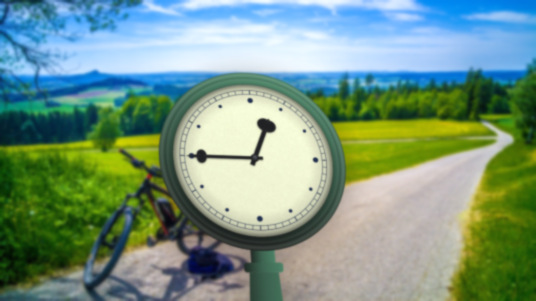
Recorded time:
12 h 45 min
